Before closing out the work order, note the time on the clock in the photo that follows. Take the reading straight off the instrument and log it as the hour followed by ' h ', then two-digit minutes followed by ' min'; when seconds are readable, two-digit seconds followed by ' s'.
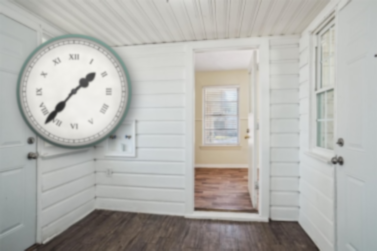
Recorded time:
1 h 37 min
